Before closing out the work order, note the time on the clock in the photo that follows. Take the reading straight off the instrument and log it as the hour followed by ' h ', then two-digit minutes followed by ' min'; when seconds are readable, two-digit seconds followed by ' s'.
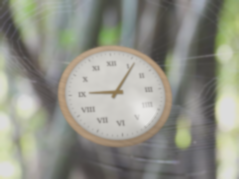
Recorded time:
9 h 06 min
